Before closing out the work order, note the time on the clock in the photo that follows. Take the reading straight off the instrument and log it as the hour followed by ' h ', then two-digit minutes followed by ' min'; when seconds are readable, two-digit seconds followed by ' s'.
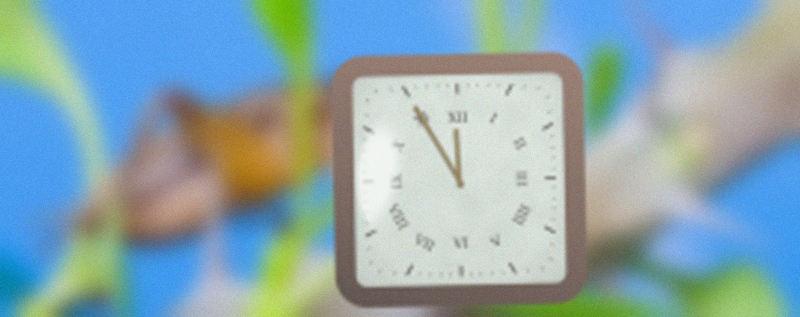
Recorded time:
11 h 55 min
